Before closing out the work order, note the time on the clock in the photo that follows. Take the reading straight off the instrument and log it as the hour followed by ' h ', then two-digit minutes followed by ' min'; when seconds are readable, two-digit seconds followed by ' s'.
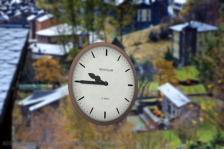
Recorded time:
9 h 45 min
